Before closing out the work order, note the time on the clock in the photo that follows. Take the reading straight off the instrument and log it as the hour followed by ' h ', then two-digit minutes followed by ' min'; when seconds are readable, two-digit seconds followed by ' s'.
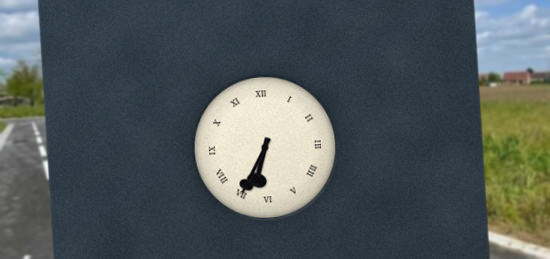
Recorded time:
6 h 35 min
